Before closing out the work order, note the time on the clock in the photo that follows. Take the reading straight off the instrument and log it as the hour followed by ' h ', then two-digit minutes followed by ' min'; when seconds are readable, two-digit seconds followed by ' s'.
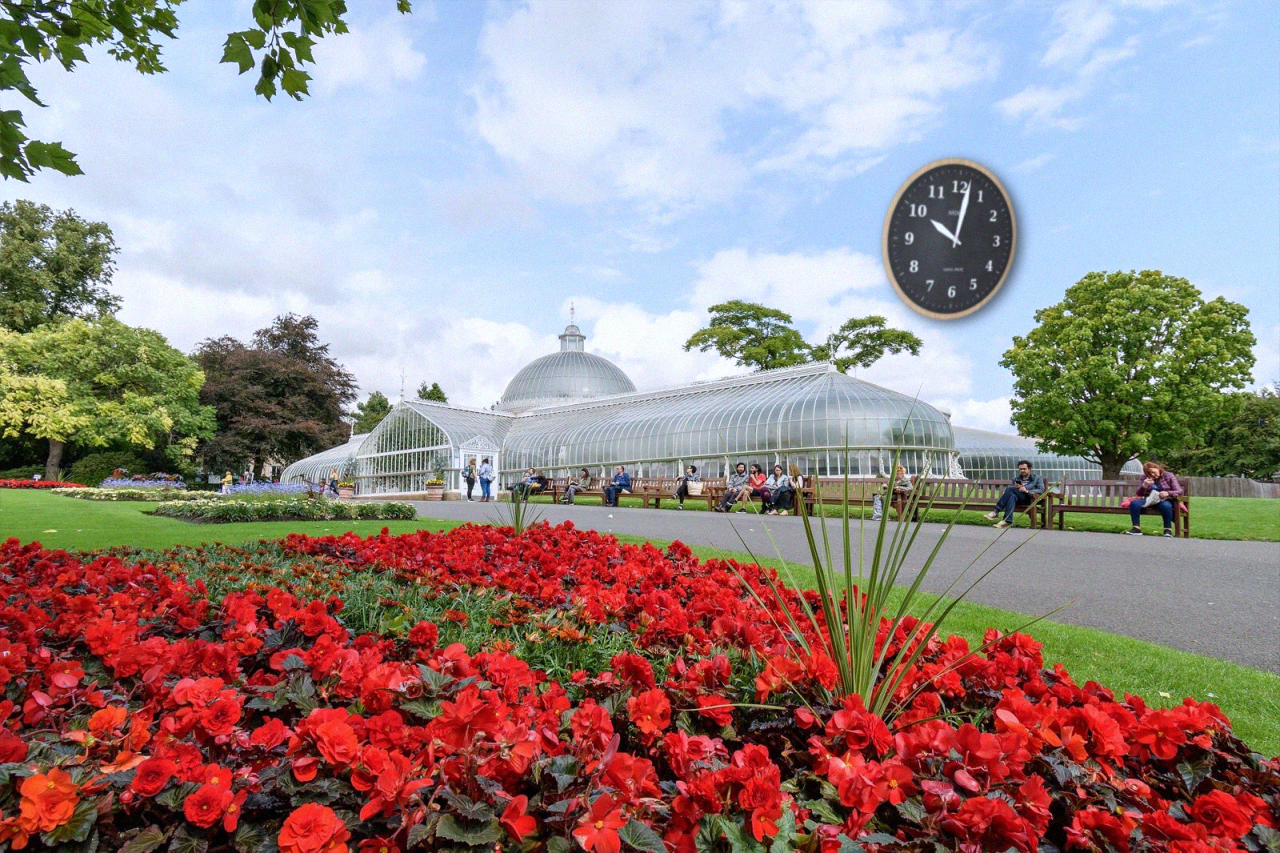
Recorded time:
10 h 02 min
